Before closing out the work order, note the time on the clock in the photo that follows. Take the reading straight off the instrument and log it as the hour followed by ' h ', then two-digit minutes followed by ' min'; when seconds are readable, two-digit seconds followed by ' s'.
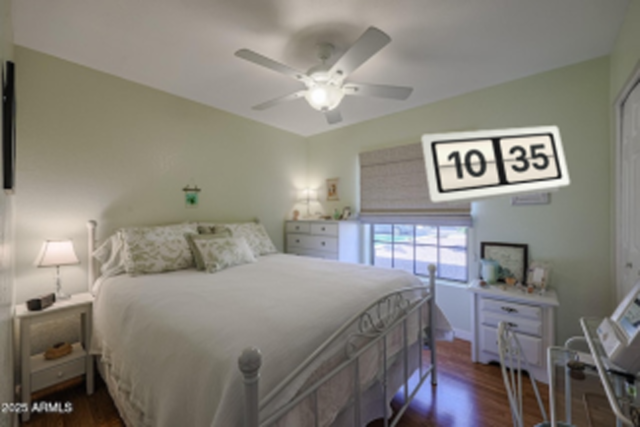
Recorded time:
10 h 35 min
